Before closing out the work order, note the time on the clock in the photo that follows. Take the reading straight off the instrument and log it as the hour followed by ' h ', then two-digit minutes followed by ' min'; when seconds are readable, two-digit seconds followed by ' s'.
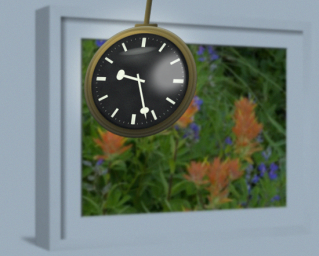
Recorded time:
9 h 27 min
